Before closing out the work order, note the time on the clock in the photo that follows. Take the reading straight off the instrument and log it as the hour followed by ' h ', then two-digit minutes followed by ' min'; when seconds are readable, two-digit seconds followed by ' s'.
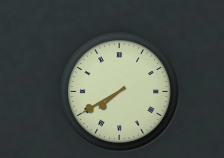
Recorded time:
7 h 40 min
